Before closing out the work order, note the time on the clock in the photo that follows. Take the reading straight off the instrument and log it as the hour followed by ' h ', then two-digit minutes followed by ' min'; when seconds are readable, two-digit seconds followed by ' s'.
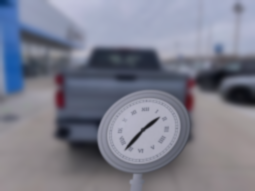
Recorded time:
1 h 36 min
